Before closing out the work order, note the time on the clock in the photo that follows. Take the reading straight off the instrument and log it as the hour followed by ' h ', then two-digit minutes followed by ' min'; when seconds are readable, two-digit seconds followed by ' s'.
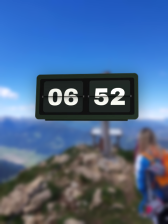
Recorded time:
6 h 52 min
